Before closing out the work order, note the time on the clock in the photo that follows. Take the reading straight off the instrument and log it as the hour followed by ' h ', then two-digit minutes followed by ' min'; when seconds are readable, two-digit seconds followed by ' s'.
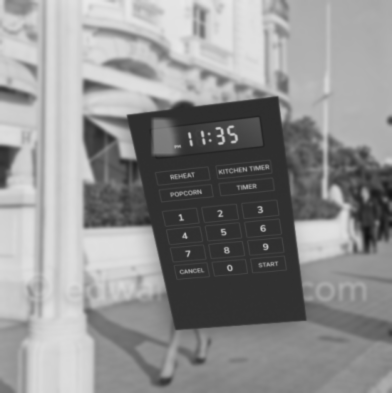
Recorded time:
11 h 35 min
